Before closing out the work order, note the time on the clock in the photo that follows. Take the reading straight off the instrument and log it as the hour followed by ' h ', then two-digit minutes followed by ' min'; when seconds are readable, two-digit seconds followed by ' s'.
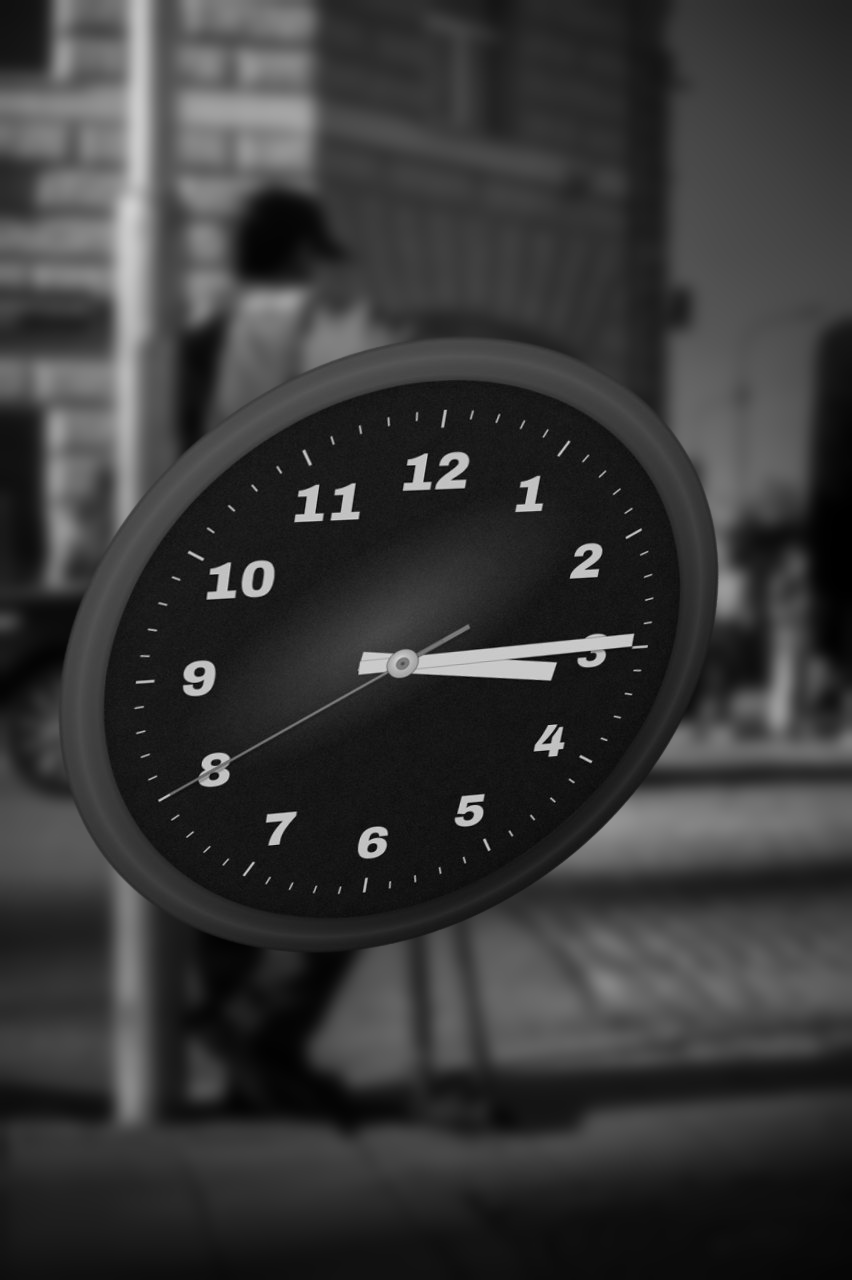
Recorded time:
3 h 14 min 40 s
